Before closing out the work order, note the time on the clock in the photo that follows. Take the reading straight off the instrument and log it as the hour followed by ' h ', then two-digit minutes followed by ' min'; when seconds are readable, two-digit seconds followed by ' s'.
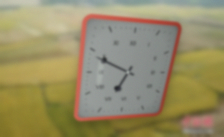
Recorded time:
6 h 49 min
